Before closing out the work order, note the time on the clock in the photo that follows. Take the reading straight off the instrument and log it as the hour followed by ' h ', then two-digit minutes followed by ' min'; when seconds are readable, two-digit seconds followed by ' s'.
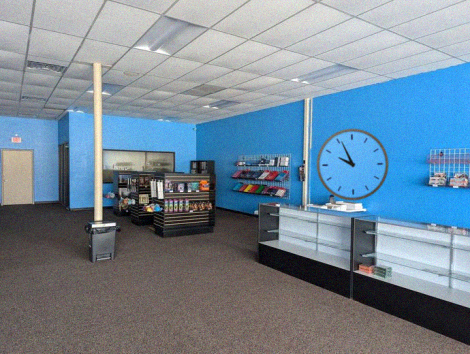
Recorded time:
9 h 56 min
